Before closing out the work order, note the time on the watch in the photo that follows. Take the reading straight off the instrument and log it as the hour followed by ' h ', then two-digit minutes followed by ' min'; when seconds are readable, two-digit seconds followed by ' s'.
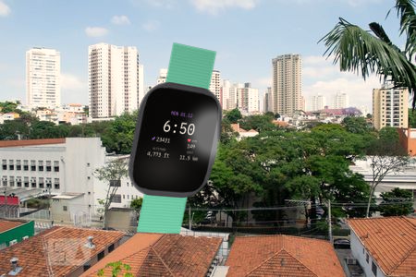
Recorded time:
6 h 50 min
